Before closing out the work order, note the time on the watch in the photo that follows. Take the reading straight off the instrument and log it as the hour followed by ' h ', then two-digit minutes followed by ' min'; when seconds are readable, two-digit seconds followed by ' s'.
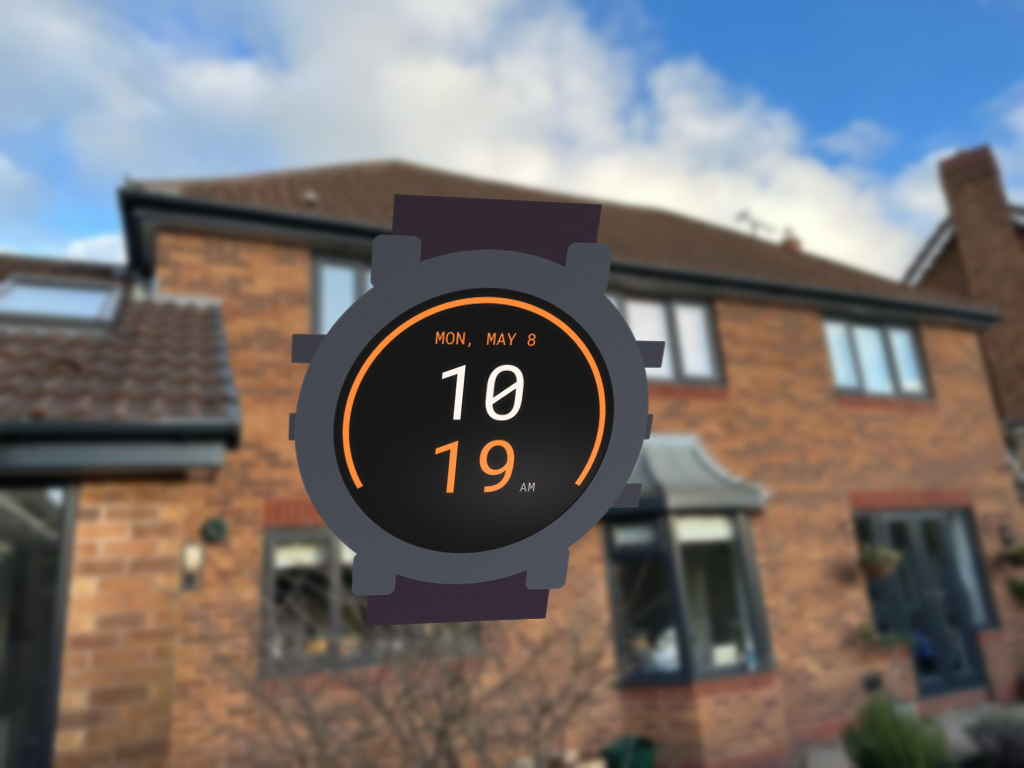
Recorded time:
10 h 19 min
